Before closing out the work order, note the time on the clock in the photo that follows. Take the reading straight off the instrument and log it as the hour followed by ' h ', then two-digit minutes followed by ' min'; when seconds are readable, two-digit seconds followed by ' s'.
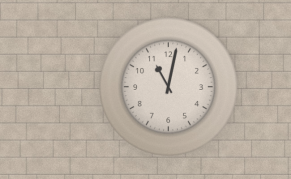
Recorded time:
11 h 02 min
